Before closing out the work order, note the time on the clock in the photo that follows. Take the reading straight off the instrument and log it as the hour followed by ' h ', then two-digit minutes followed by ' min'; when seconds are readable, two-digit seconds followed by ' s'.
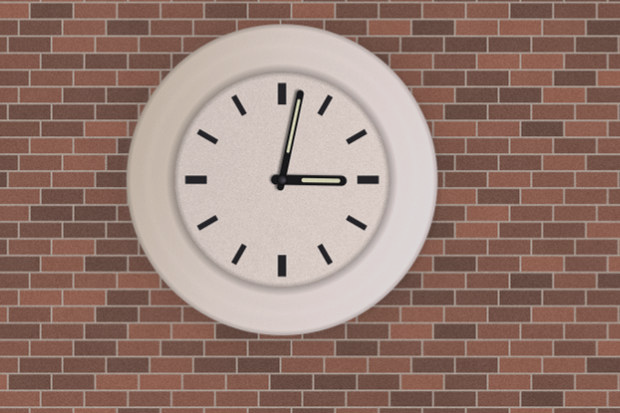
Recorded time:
3 h 02 min
